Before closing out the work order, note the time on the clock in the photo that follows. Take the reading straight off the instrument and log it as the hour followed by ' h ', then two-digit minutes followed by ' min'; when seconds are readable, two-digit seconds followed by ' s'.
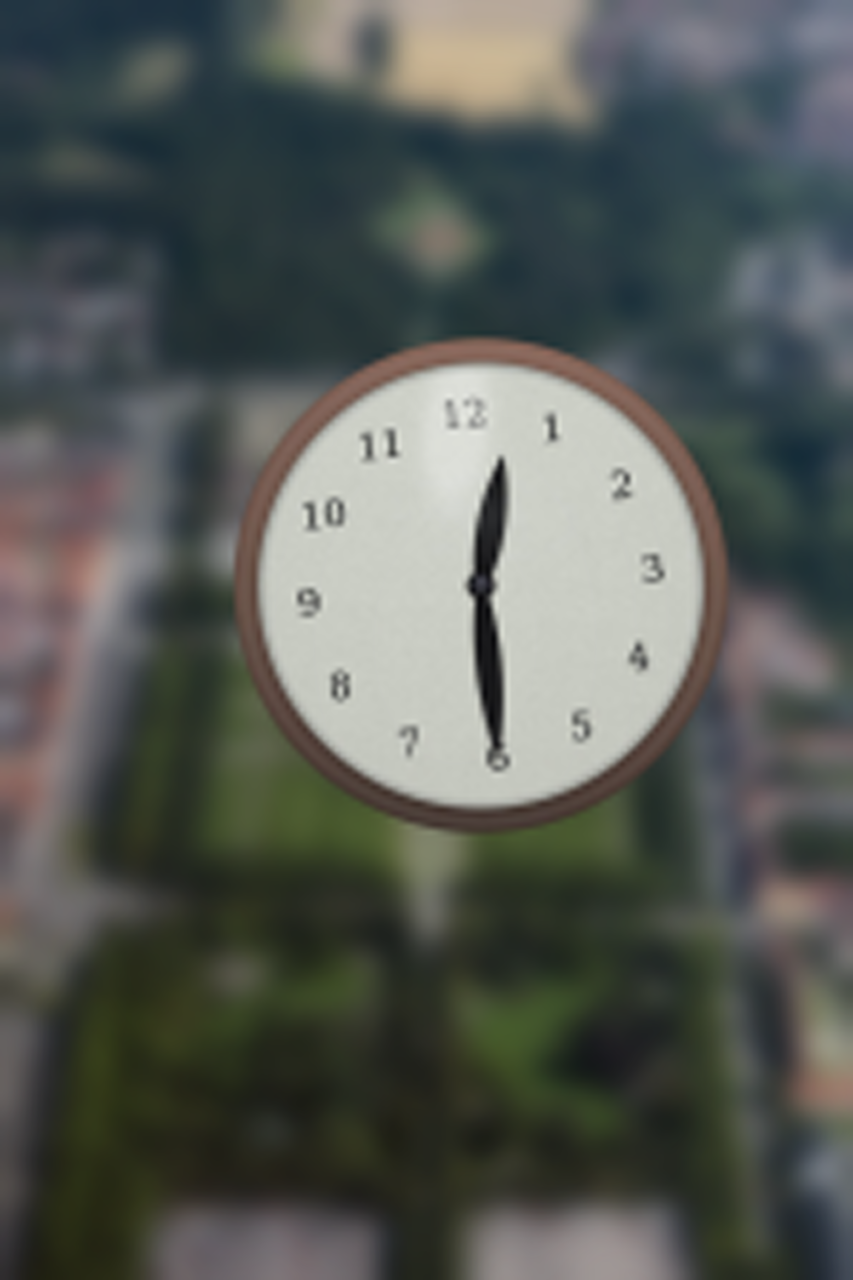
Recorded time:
12 h 30 min
